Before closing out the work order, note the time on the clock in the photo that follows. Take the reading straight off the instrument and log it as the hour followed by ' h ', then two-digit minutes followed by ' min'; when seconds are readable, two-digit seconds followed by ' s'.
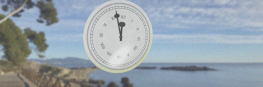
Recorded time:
11 h 57 min
